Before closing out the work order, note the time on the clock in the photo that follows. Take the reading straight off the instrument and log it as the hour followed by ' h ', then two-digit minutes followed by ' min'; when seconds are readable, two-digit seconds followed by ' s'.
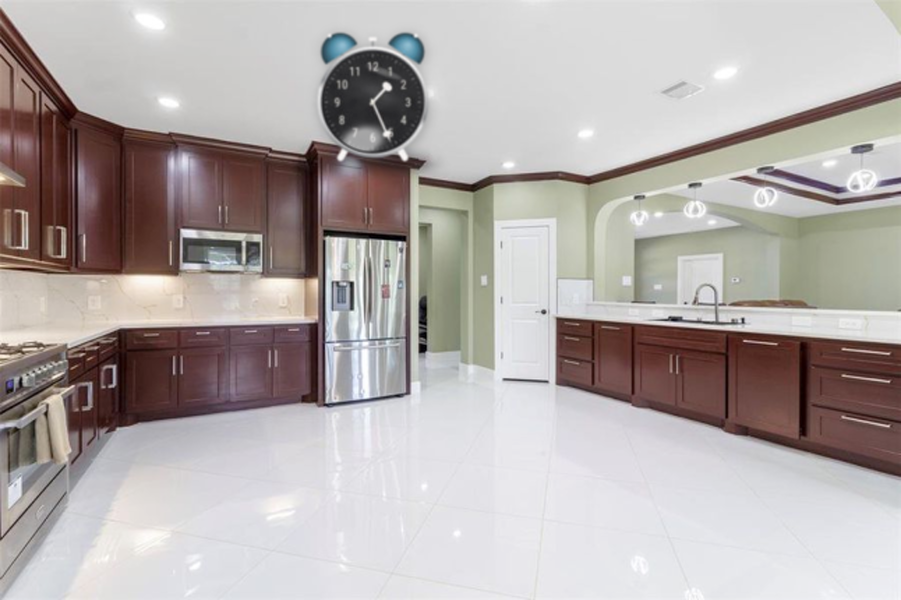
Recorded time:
1 h 26 min
